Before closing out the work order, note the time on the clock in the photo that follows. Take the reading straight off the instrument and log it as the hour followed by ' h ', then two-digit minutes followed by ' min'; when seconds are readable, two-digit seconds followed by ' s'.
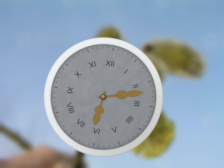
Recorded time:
6 h 12 min
